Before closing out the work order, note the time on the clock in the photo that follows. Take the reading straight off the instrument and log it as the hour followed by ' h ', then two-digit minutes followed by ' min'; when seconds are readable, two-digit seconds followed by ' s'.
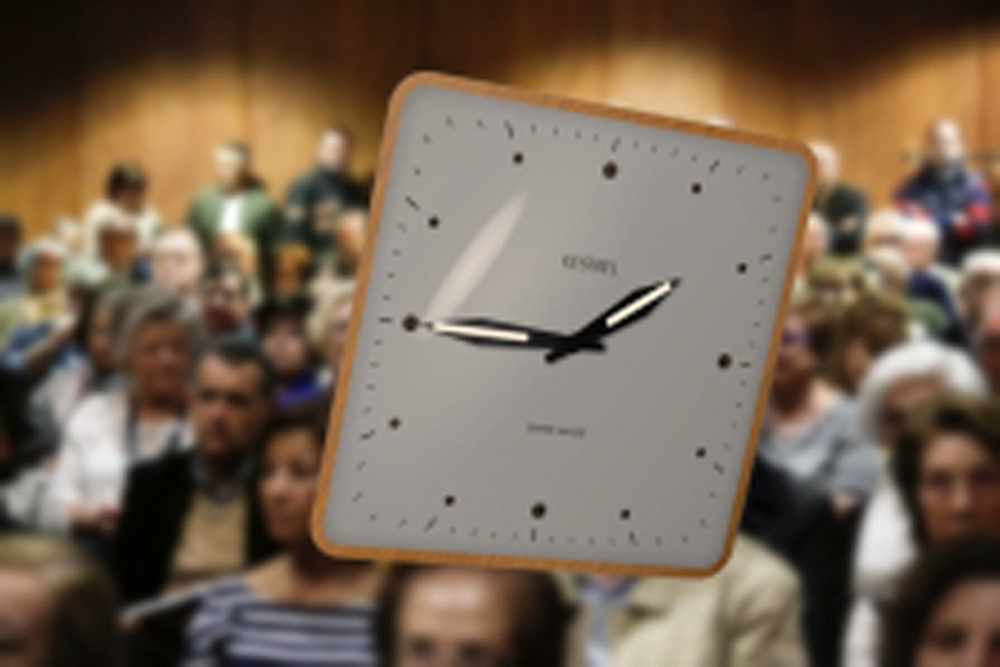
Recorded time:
1 h 45 min
